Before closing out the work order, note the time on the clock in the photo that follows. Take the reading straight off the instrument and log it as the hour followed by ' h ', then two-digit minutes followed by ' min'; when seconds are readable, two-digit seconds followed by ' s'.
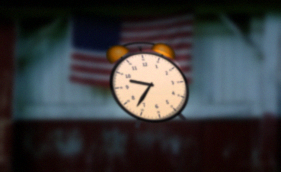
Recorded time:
9 h 37 min
